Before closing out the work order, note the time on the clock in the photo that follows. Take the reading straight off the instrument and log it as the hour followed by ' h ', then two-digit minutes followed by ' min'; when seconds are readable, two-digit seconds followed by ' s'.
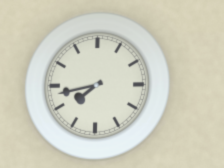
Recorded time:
7 h 43 min
